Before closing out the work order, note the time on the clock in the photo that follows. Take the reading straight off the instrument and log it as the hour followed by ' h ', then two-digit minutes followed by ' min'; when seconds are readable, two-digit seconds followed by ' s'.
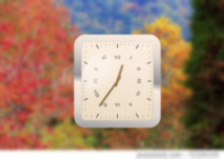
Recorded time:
12 h 36 min
